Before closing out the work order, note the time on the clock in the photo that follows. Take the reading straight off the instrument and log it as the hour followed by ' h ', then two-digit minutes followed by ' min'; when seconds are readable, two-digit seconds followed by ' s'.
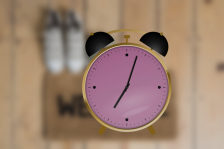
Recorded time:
7 h 03 min
